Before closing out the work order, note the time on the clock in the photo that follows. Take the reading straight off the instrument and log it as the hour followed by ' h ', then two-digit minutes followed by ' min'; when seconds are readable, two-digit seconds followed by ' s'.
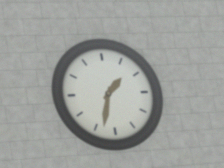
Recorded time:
1 h 33 min
